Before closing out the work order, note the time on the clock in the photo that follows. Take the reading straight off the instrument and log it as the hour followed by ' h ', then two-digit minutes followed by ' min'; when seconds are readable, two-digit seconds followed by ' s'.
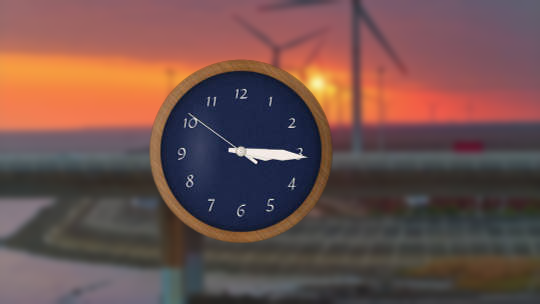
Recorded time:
3 h 15 min 51 s
